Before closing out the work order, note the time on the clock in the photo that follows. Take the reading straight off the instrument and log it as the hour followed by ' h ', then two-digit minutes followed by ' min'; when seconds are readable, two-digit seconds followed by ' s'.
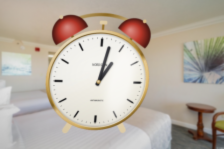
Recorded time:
1 h 02 min
